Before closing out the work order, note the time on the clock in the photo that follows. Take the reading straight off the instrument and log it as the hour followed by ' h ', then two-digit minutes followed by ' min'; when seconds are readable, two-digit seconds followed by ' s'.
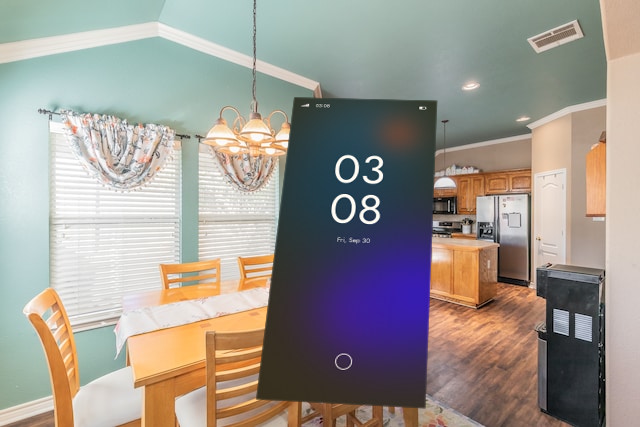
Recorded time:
3 h 08 min
